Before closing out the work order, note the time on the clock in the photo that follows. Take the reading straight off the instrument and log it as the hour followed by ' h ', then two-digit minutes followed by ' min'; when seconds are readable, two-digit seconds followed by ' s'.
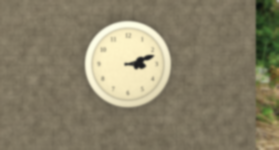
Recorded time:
3 h 12 min
